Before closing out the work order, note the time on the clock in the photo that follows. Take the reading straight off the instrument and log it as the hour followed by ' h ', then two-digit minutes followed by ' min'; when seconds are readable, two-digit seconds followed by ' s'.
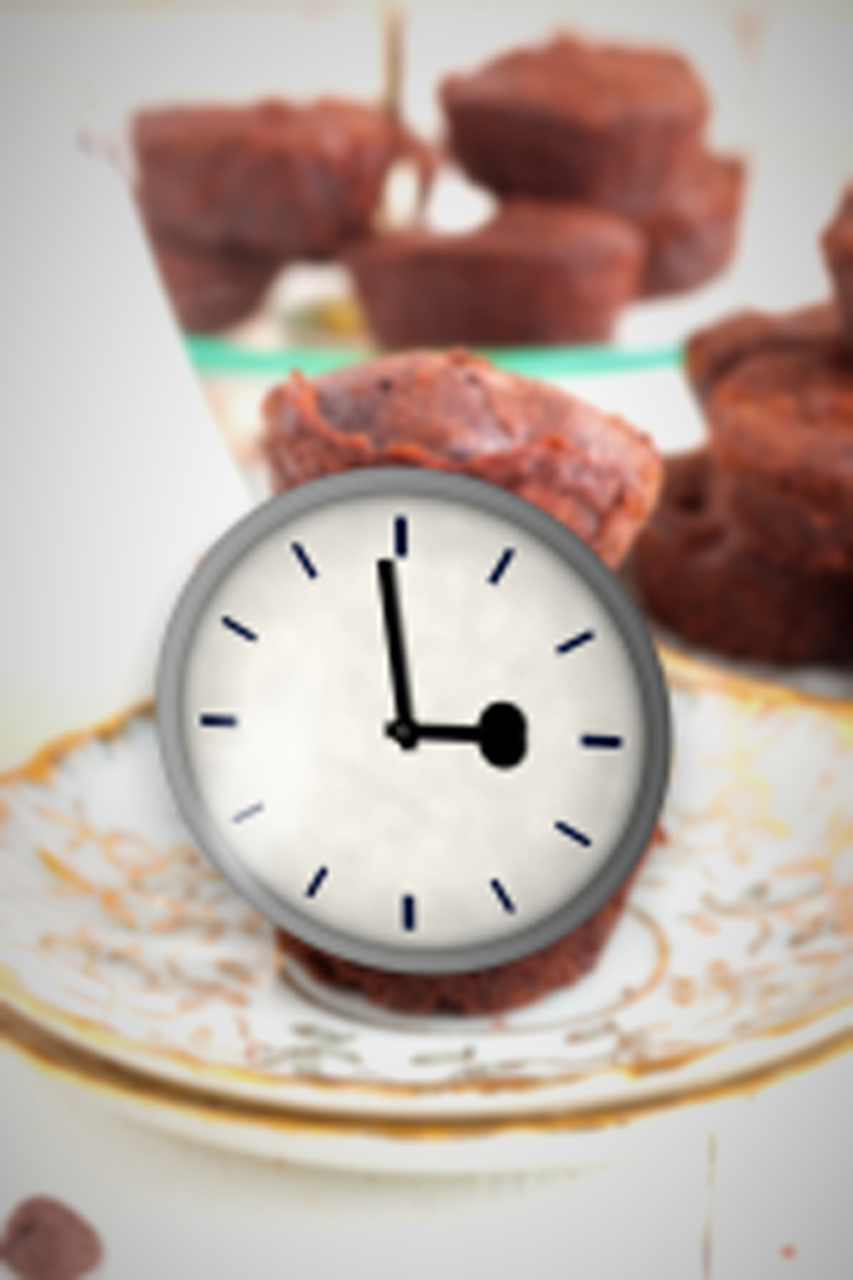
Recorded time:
2 h 59 min
